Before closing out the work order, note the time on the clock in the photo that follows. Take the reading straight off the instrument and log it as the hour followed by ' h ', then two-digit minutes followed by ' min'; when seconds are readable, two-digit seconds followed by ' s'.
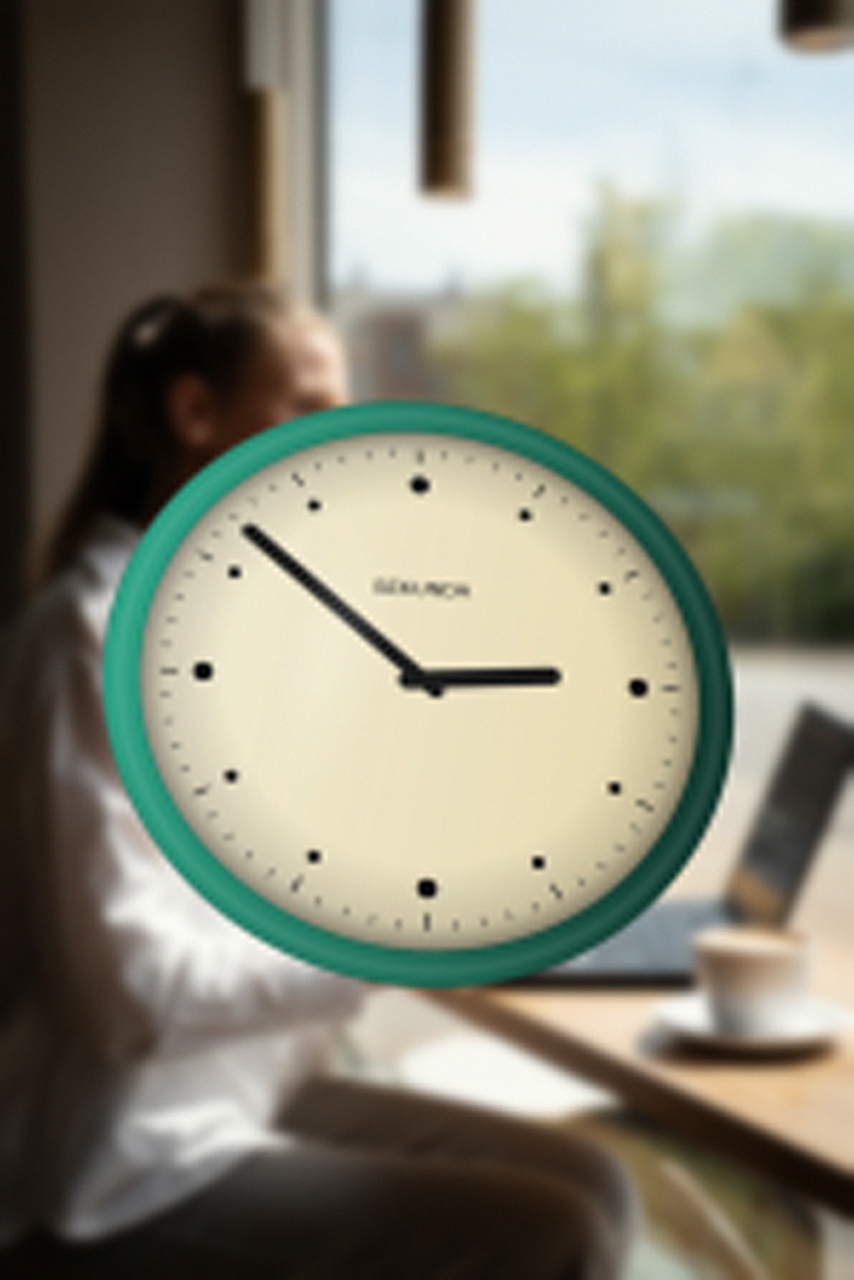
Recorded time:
2 h 52 min
